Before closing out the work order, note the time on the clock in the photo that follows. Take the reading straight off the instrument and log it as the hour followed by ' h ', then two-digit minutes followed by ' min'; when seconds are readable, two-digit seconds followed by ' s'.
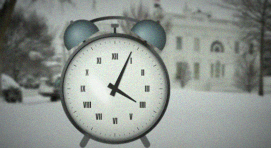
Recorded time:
4 h 04 min
